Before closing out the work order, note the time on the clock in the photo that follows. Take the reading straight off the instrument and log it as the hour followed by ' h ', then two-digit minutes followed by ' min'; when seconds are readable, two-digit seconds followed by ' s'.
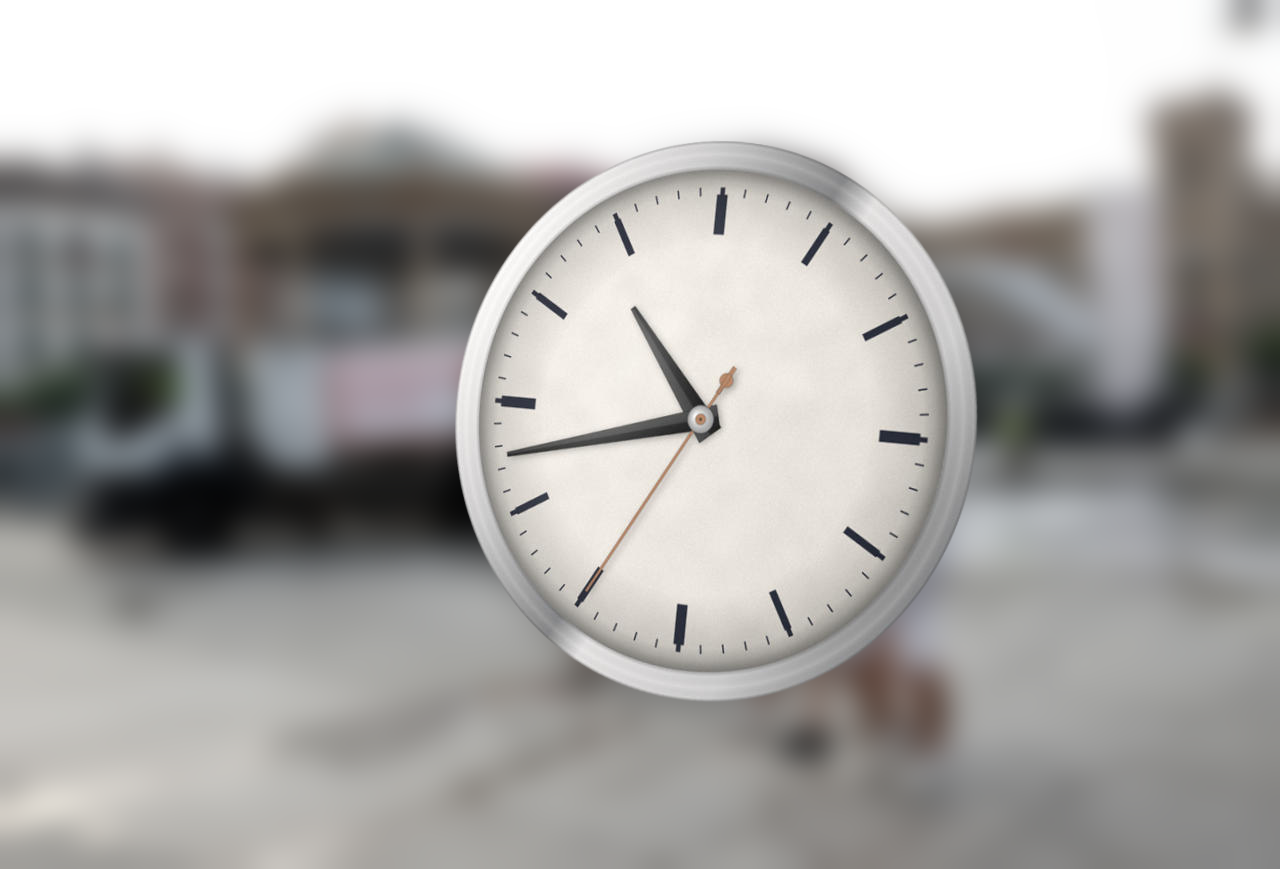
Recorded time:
10 h 42 min 35 s
